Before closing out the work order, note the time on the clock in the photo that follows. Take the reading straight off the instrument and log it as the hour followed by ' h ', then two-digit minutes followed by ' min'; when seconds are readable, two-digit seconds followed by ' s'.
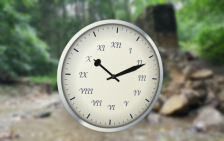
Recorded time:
10 h 11 min
